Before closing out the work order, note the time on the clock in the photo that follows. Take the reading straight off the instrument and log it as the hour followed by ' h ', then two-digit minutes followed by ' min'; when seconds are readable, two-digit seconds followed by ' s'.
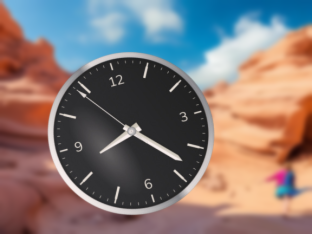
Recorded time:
8 h 22 min 54 s
